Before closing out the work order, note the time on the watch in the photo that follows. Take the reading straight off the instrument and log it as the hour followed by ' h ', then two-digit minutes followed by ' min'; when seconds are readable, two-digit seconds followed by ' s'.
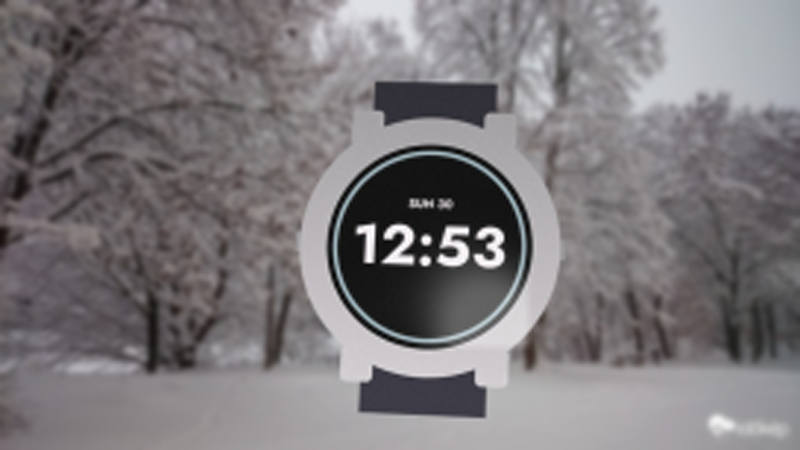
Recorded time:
12 h 53 min
